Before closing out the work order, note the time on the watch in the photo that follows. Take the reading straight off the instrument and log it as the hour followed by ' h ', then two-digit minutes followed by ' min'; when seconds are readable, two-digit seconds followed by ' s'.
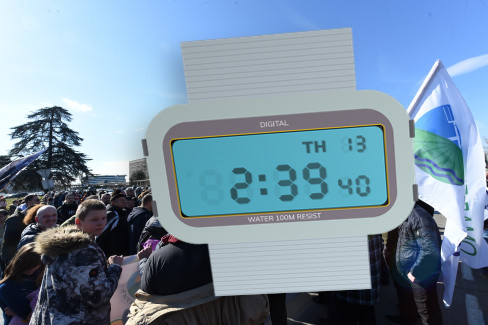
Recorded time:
2 h 39 min 40 s
